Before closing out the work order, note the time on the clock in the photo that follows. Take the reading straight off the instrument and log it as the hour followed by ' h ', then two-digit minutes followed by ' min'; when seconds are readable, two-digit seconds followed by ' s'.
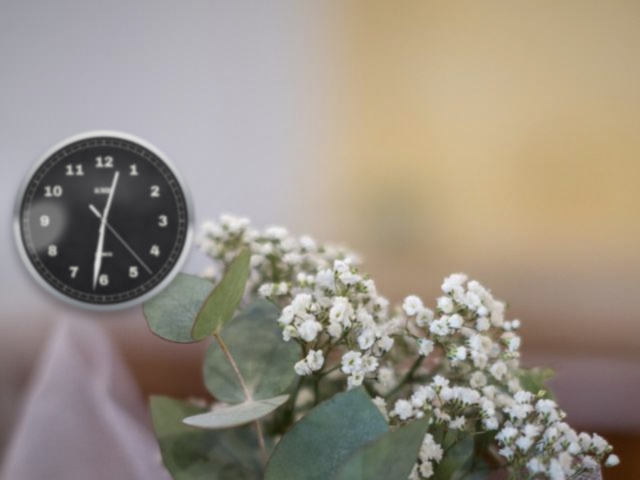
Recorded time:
12 h 31 min 23 s
